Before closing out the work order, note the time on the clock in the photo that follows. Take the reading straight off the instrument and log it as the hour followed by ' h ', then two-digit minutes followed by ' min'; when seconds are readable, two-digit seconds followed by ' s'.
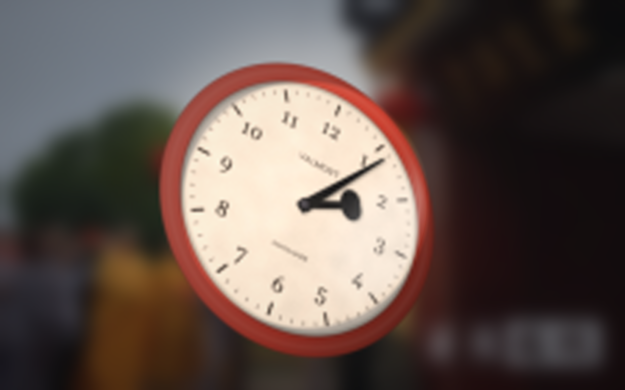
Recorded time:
2 h 06 min
